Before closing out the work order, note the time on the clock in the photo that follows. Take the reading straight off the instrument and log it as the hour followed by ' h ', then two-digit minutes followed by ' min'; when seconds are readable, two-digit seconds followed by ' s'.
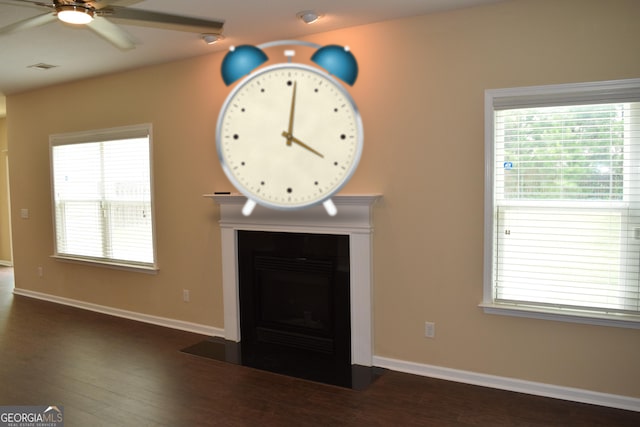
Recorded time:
4 h 01 min
